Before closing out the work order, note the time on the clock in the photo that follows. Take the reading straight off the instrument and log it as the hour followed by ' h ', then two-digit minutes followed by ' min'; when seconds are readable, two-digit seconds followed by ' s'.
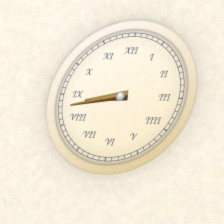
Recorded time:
8 h 43 min
